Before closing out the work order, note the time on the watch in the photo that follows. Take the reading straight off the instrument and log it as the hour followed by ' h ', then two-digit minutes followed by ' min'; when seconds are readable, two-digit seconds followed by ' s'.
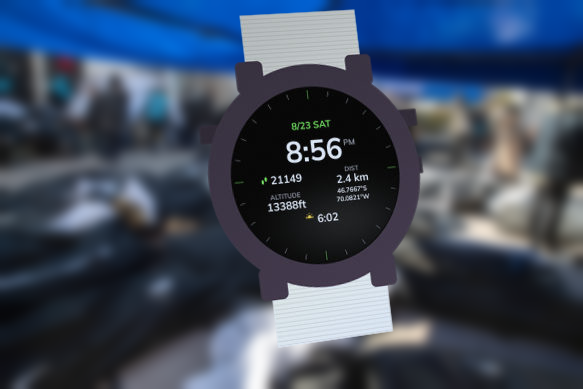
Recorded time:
8 h 56 min
